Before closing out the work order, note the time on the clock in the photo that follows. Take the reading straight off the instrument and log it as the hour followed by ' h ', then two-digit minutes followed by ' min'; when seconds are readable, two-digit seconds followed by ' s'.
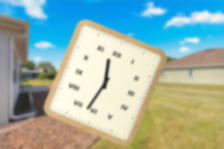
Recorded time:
11 h 32 min
